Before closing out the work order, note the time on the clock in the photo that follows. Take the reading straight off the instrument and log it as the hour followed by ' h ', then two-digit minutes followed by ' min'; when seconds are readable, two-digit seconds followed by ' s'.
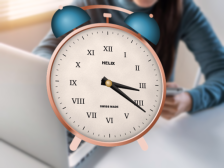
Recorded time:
3 h 21 min
